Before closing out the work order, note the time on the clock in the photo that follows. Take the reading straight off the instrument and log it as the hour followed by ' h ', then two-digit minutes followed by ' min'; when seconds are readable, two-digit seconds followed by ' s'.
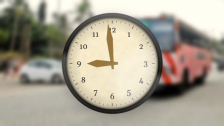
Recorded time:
8 h 59 min
